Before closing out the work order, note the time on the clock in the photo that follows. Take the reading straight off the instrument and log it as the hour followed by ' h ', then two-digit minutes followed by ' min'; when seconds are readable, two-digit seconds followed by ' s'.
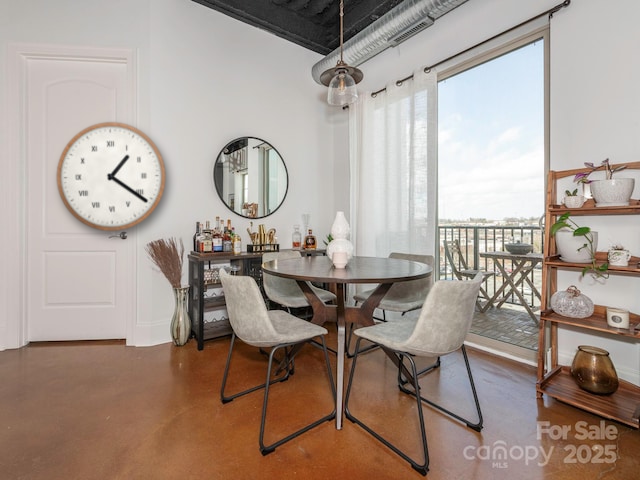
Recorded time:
1 h 21 min
